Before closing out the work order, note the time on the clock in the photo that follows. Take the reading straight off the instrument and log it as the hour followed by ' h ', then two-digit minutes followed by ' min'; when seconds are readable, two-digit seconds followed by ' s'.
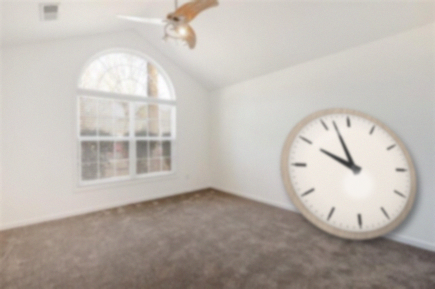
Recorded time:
9 h 57 min
